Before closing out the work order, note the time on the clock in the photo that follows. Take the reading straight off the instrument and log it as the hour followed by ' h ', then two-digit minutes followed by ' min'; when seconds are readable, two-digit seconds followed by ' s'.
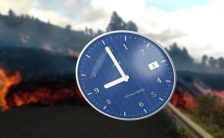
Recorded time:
9 h 00 min
